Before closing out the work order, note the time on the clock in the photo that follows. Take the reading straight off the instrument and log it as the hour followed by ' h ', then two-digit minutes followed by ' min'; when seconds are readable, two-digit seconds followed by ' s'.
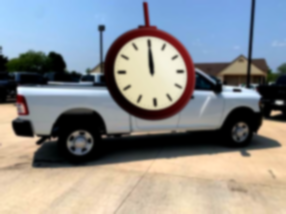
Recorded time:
12 h 00 min
